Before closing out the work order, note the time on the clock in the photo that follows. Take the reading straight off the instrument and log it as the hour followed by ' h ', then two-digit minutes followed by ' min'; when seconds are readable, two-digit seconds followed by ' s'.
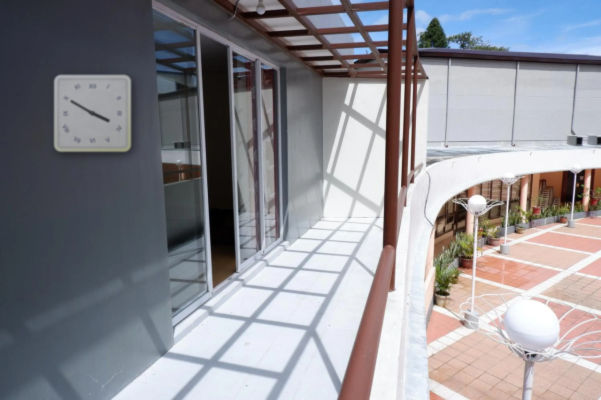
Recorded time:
3 h 50 min
